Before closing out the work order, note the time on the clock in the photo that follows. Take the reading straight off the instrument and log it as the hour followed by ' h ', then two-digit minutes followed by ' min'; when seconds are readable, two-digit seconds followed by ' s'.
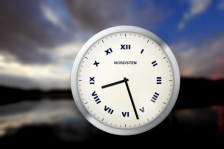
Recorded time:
8 h 27 min
